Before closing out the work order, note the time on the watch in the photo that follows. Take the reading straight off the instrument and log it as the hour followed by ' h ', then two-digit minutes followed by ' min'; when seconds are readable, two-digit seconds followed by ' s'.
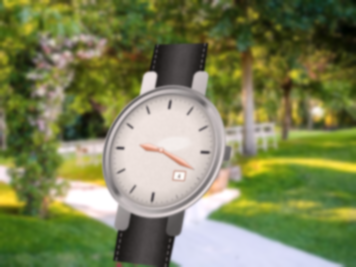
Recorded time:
9 h 19 min
